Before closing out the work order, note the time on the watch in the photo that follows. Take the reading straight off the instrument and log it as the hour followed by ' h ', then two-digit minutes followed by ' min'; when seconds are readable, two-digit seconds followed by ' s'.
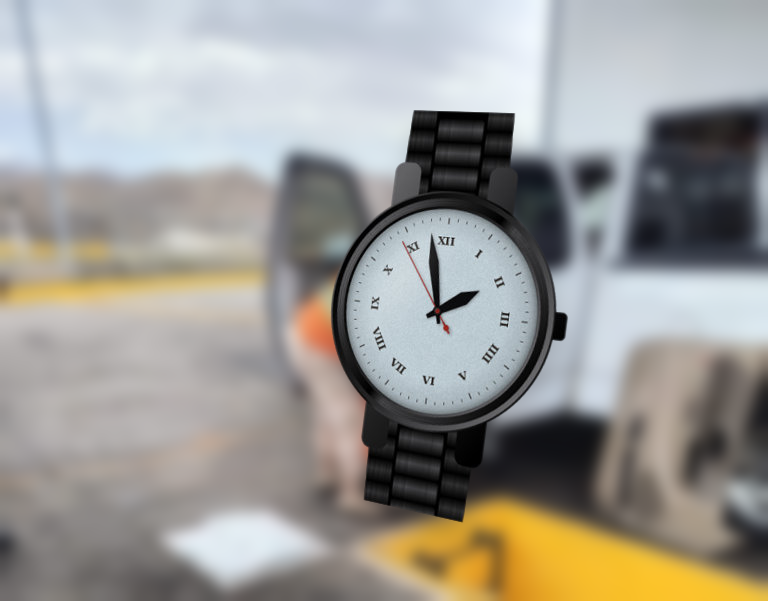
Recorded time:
1 h 57 min 54 s
